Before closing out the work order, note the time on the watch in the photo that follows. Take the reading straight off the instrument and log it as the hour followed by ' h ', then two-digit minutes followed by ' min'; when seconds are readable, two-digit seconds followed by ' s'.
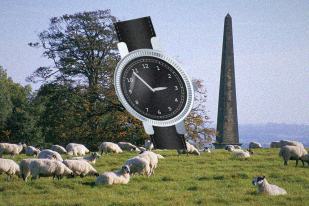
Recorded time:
2 h 54 min
